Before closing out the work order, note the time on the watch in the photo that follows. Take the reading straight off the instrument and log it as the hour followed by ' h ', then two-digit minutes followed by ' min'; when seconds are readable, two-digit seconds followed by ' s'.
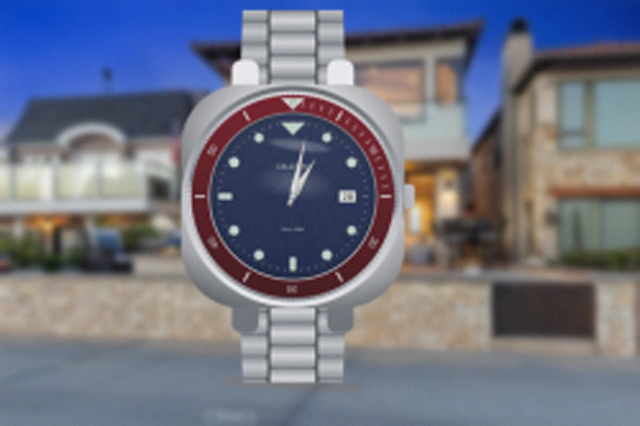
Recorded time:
1 h 02 min
